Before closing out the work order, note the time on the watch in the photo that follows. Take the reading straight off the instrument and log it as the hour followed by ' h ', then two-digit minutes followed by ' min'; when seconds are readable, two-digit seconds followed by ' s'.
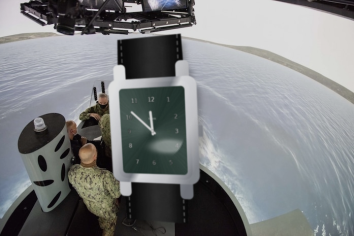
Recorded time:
11 h 52 min
